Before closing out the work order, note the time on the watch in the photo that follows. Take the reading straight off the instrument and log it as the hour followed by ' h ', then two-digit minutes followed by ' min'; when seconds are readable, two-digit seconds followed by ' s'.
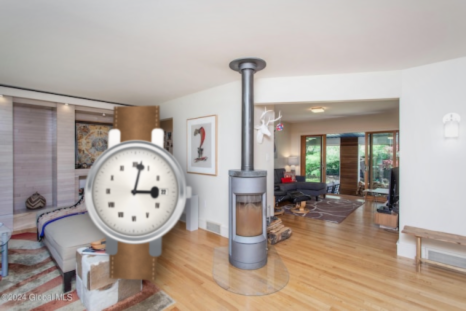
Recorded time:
3 h 02 min
